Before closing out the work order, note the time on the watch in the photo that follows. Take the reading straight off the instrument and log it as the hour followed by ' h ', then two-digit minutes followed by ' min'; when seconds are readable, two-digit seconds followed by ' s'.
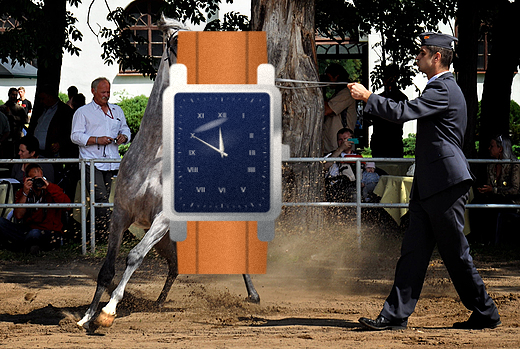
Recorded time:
11 h 50 min
